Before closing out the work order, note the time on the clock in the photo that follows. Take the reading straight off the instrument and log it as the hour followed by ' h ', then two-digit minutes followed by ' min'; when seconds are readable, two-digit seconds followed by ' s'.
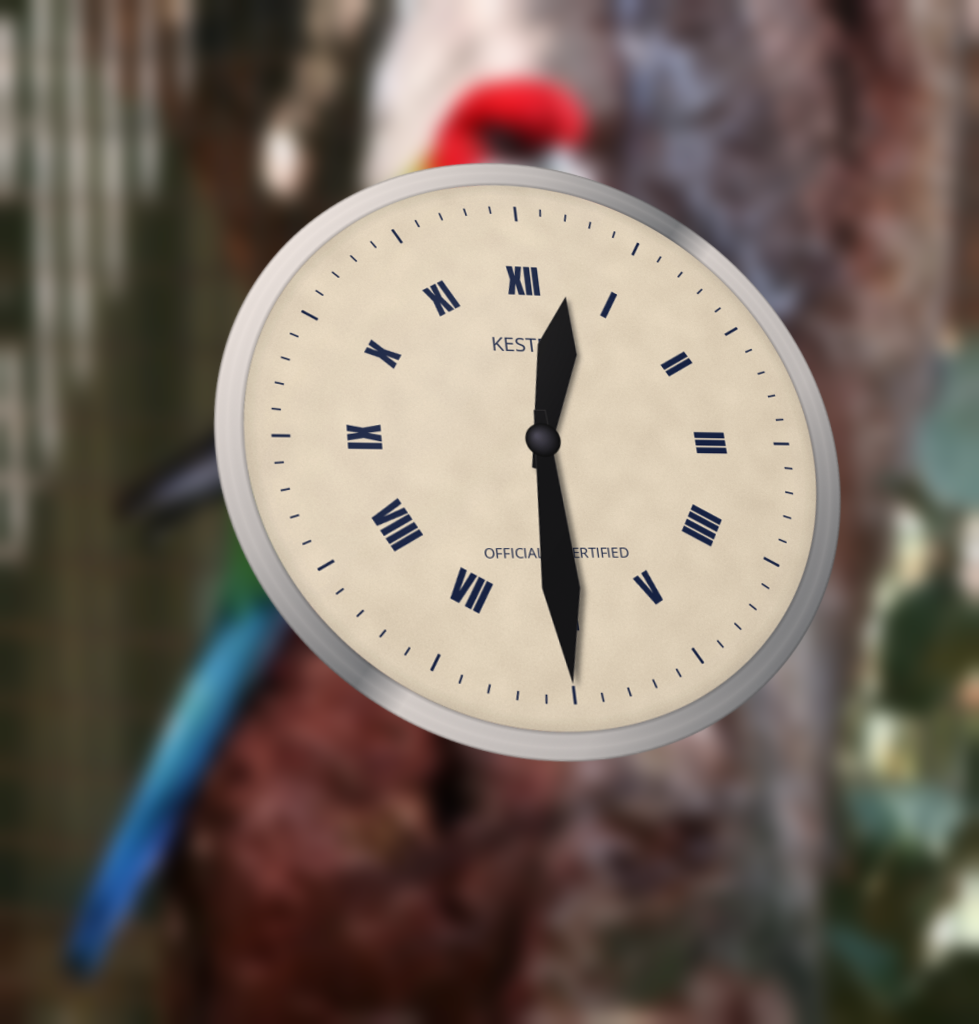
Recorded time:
12 h 30 min
